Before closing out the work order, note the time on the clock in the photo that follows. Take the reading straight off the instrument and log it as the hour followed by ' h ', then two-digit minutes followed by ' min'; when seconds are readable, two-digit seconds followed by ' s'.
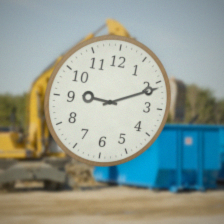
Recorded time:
9 h 11 min
